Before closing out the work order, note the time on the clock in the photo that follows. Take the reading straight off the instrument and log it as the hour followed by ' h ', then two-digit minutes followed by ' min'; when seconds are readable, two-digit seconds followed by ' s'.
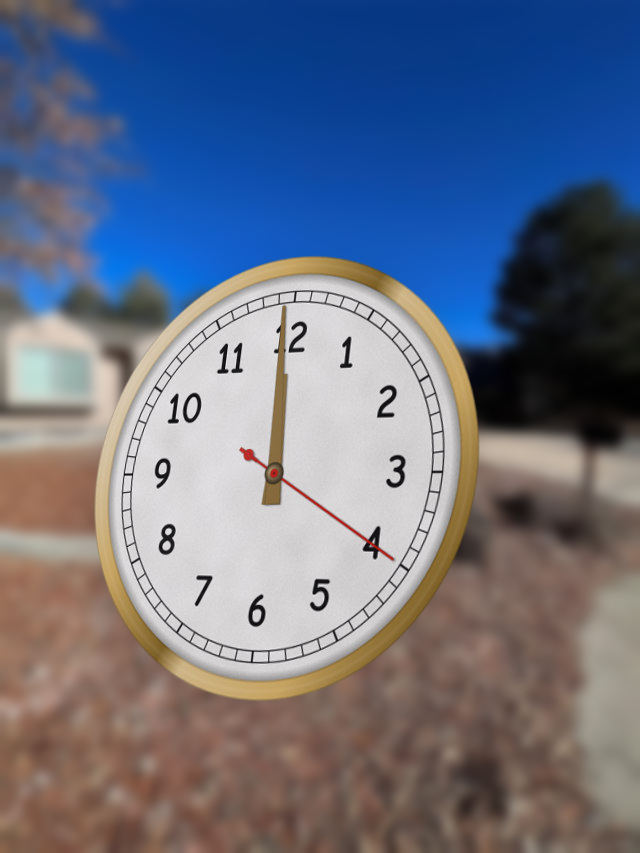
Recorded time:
11 h 59 min 20 s
